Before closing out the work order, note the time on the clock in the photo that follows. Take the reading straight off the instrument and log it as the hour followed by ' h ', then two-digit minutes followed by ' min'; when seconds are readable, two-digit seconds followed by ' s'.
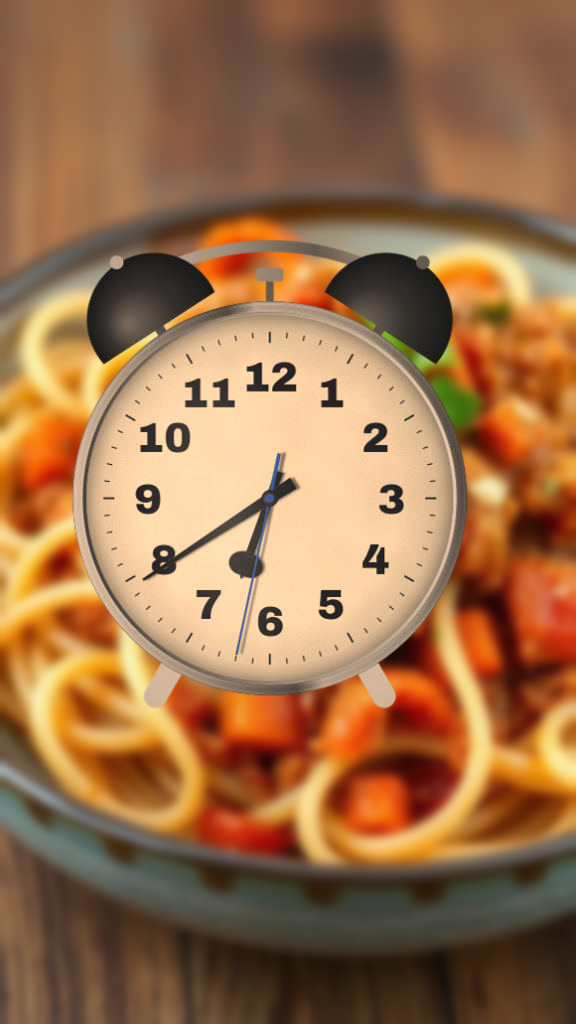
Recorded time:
6 h 39 min 32 s
